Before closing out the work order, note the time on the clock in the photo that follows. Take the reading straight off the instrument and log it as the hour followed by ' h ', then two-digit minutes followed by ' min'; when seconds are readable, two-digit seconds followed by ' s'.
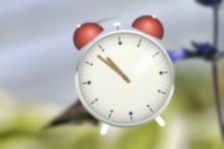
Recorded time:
10 h 53 min
